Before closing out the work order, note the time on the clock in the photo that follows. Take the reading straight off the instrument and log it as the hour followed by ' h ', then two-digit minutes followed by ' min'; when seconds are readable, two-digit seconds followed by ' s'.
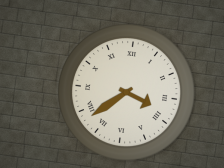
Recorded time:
3 h 38 min
